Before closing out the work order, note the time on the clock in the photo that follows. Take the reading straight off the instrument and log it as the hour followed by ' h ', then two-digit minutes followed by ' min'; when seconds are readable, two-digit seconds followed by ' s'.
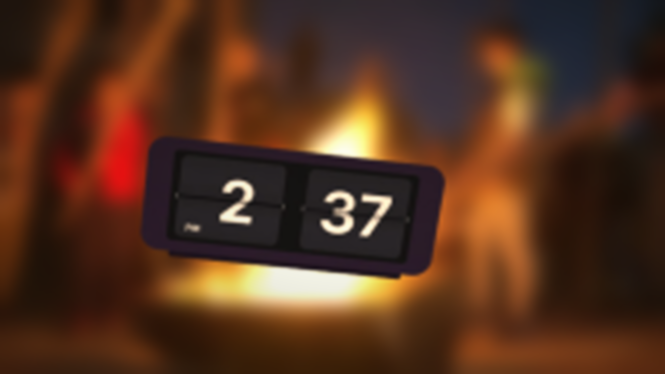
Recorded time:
2 h 37 min
